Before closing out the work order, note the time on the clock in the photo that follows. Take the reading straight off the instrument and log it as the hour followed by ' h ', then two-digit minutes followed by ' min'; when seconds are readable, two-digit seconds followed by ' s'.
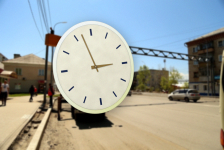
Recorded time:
2 h 57 min
